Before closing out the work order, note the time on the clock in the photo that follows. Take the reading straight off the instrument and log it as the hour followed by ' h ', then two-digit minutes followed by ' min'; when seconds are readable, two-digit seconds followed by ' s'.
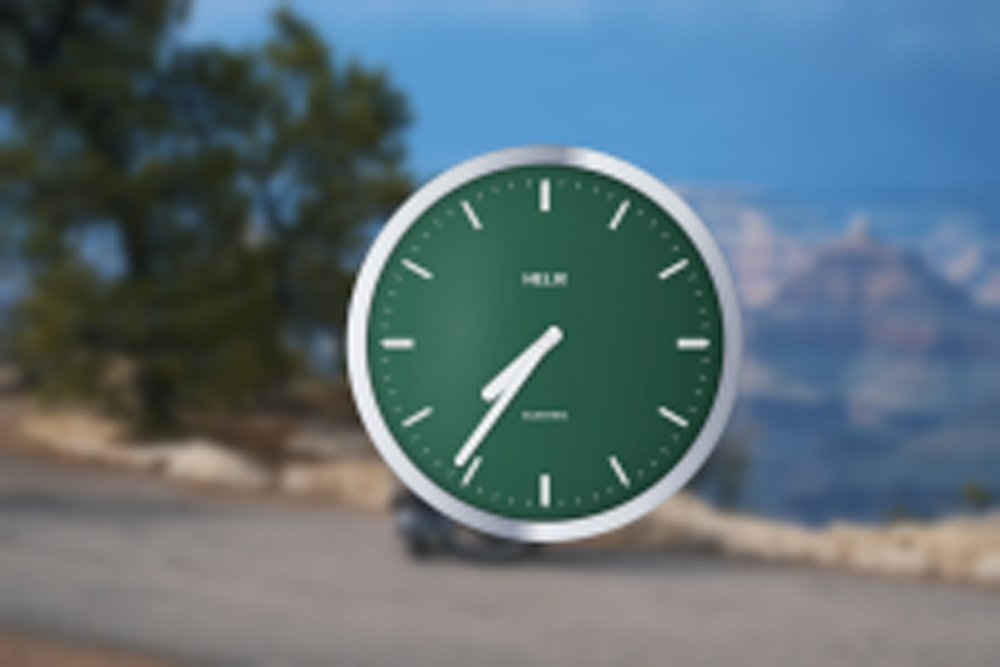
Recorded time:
7 h 36 min
